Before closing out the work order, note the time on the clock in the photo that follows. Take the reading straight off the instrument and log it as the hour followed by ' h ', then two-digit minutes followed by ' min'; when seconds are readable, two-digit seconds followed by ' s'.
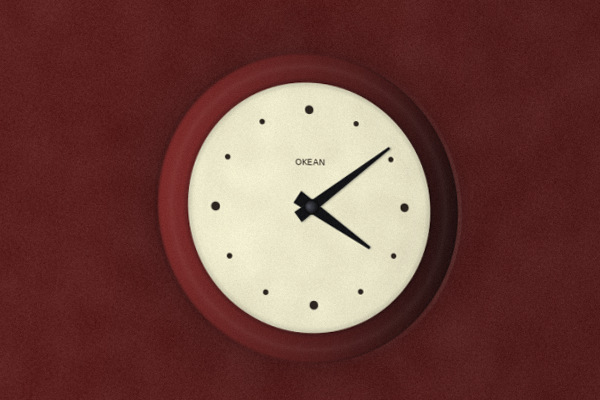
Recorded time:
4 h 09 min
